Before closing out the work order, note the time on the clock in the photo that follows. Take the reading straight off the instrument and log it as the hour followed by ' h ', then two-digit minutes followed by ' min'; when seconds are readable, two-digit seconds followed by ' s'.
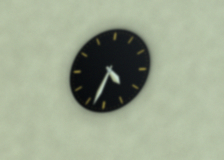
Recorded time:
4 h 33 min
